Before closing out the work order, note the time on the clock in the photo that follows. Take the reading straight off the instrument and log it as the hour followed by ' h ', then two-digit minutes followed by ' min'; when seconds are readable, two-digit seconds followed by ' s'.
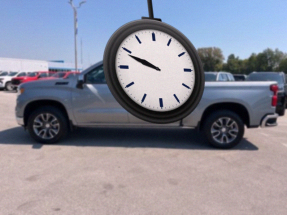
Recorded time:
9 h 49 min
